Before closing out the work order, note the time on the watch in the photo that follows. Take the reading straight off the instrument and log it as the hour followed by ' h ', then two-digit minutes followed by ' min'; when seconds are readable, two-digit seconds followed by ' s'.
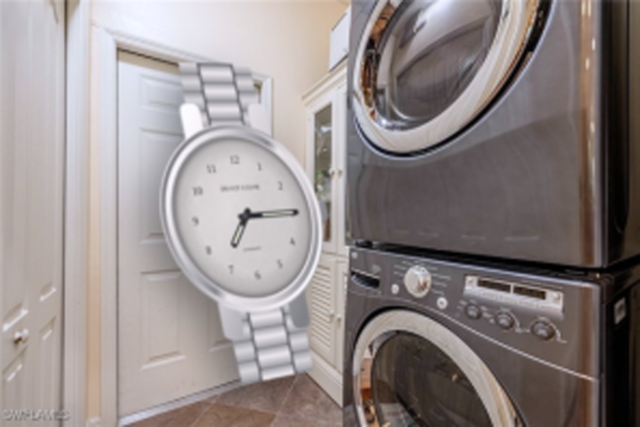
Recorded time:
7 h 15 min
